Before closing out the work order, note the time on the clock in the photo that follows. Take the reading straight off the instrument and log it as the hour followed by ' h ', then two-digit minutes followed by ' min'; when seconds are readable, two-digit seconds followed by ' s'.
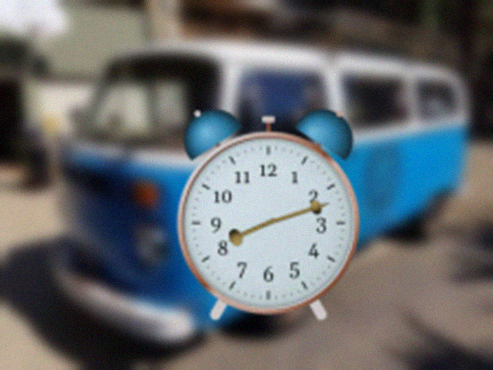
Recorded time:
8 h 12 min
